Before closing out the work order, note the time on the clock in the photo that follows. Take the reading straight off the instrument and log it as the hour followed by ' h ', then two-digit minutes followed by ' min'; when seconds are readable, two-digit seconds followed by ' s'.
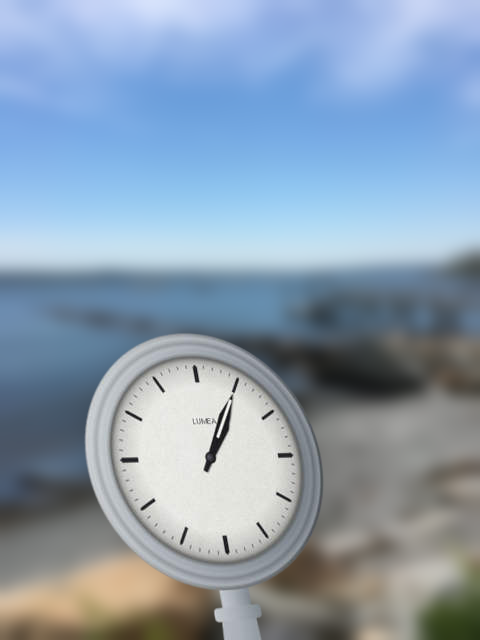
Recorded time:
1 h 05 min
